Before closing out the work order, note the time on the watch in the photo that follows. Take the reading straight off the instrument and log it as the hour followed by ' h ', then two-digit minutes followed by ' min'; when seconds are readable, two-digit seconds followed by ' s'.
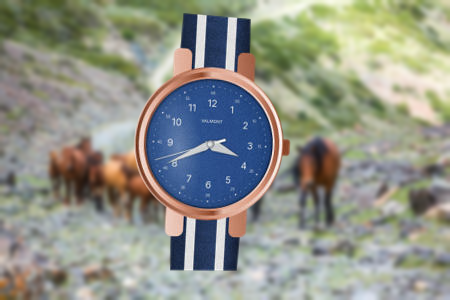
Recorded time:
3 h 40 min 42 s
